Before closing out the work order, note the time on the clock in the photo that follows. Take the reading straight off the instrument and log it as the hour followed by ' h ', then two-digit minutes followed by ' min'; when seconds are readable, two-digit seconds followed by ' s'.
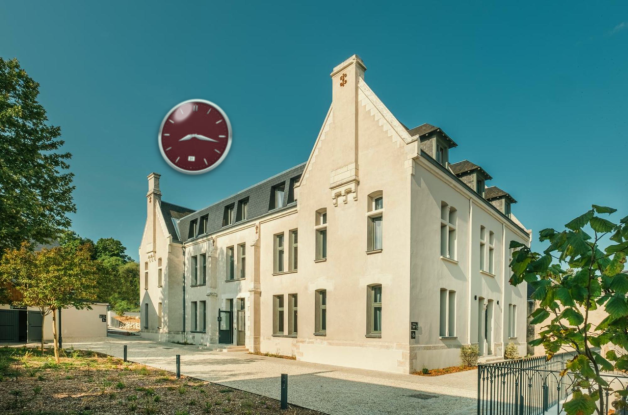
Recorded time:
8 h 17 min
